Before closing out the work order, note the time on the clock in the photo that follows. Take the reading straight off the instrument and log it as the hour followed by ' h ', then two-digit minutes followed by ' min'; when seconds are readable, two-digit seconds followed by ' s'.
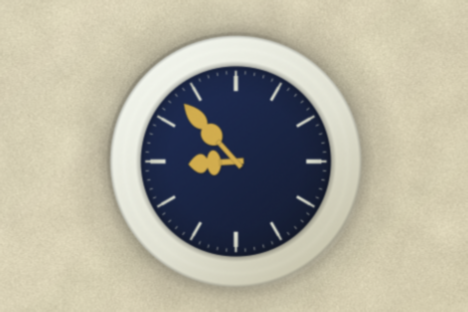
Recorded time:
8 h 53 min
